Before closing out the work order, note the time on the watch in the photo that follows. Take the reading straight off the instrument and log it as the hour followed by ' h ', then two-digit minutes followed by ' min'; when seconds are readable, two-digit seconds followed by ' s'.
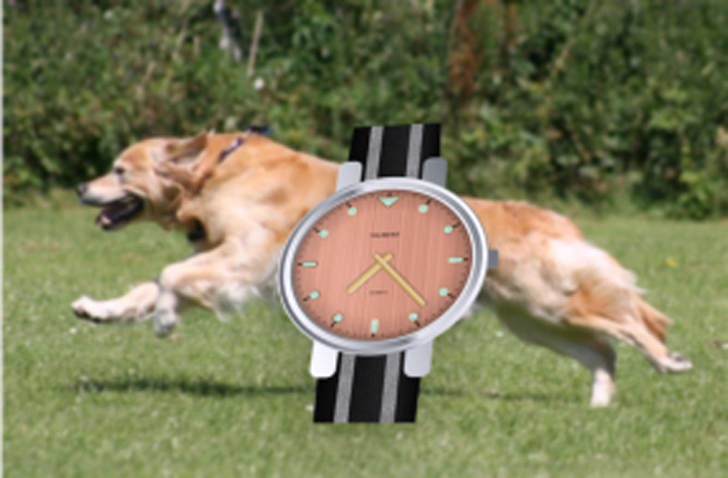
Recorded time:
7 h 23 min
